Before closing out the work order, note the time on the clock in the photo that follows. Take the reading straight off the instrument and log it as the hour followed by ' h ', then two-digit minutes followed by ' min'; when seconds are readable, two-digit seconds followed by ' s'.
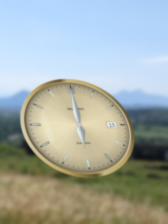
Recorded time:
6 h 00 min
